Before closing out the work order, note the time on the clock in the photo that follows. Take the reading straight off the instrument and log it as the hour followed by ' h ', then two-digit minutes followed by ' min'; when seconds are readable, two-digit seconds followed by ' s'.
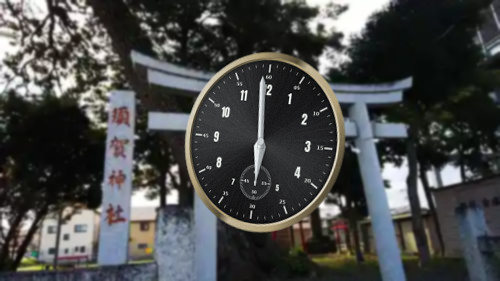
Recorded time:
5 h 59 min
